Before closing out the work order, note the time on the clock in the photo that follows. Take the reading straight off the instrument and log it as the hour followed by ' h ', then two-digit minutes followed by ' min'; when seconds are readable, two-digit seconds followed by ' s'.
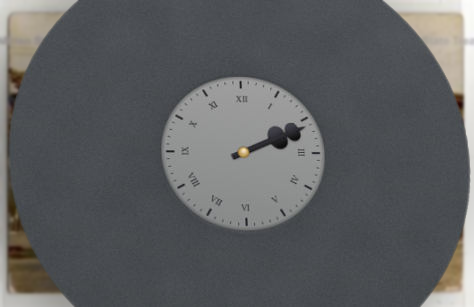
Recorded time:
2 h 11 min
